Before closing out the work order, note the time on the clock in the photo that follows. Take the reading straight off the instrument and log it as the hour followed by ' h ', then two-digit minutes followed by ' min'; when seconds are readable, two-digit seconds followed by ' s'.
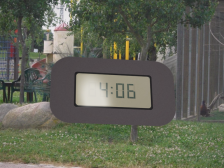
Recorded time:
4 h 06 min
